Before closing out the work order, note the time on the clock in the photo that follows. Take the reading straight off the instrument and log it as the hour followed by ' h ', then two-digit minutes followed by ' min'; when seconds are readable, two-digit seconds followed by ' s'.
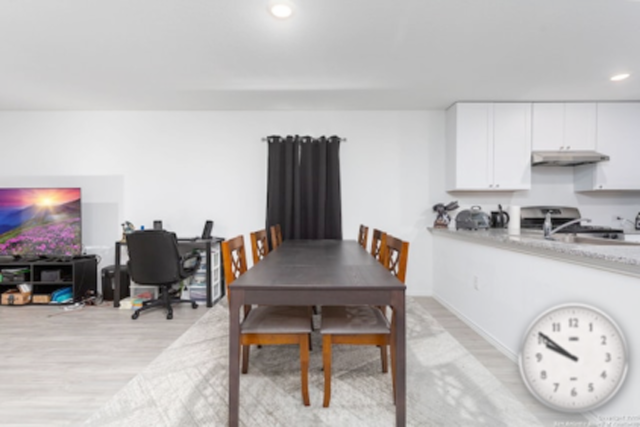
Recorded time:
9 h 51 min
